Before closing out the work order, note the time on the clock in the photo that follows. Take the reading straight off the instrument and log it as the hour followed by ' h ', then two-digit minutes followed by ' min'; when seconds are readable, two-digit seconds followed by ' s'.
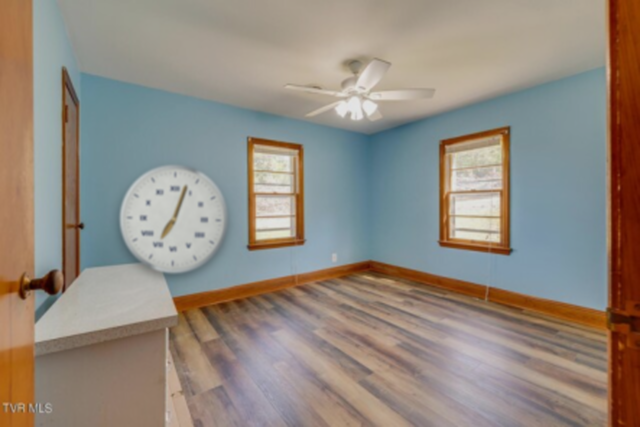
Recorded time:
7 h 03 min
